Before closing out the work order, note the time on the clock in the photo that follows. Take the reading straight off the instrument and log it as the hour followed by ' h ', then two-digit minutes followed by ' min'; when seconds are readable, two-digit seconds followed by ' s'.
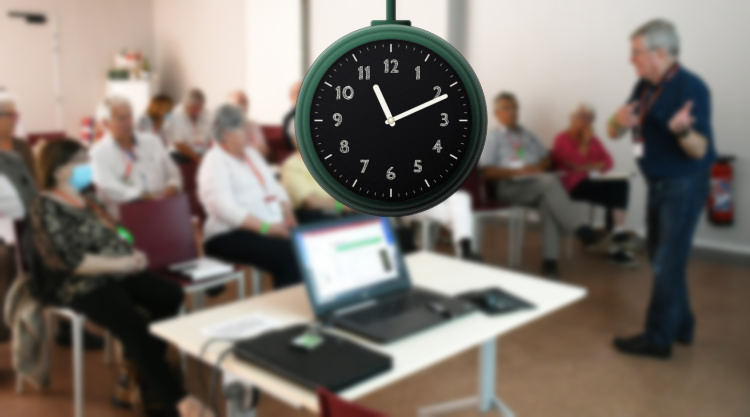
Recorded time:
11 h 11 min
